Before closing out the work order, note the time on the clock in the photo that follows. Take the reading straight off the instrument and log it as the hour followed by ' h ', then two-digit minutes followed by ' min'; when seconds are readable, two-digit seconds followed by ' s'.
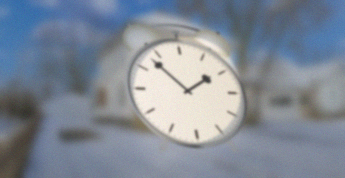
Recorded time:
1 h 53 min
